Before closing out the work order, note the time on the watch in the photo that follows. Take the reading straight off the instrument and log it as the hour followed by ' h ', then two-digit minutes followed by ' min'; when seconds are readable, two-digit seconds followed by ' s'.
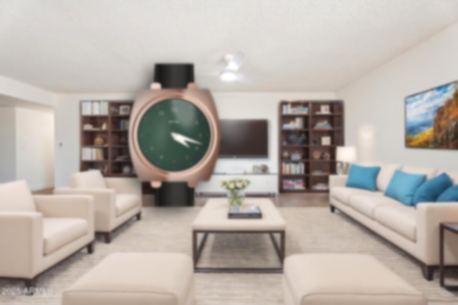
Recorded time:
4 h 18 min
